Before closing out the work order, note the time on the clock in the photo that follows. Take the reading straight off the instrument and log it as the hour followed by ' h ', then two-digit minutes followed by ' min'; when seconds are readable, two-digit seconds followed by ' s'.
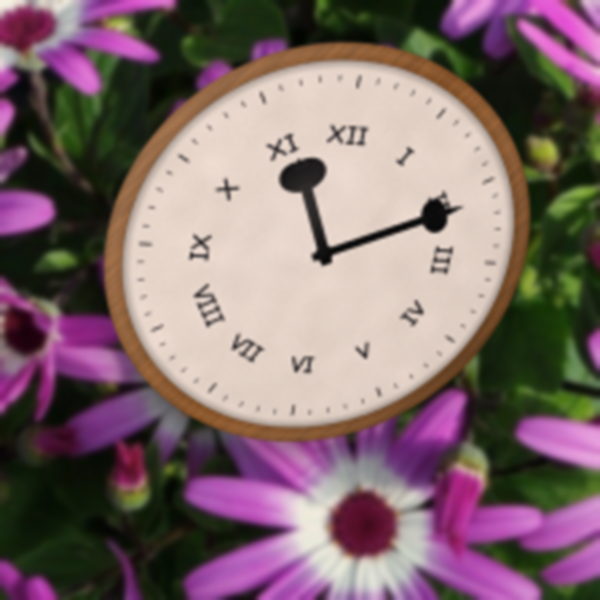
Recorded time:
11 h 11 min
